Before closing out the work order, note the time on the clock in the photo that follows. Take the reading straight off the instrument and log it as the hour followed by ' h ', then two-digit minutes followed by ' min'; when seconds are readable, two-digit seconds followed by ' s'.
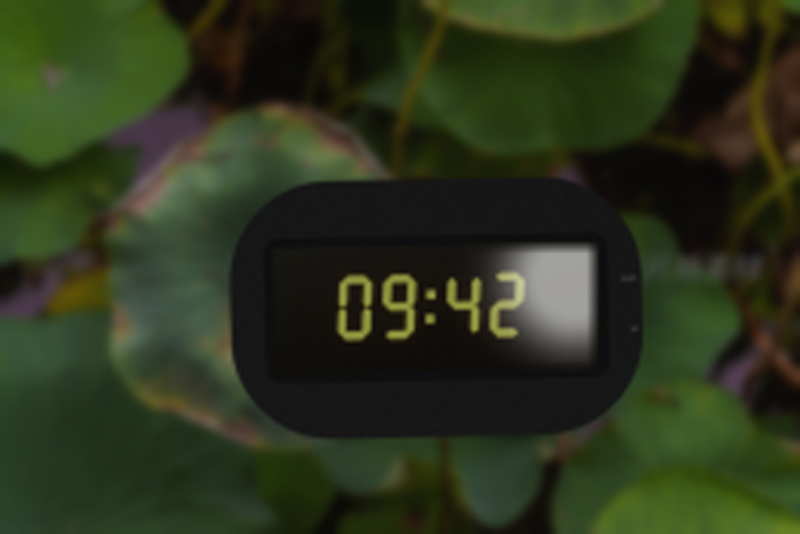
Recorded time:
9 h 42 min
